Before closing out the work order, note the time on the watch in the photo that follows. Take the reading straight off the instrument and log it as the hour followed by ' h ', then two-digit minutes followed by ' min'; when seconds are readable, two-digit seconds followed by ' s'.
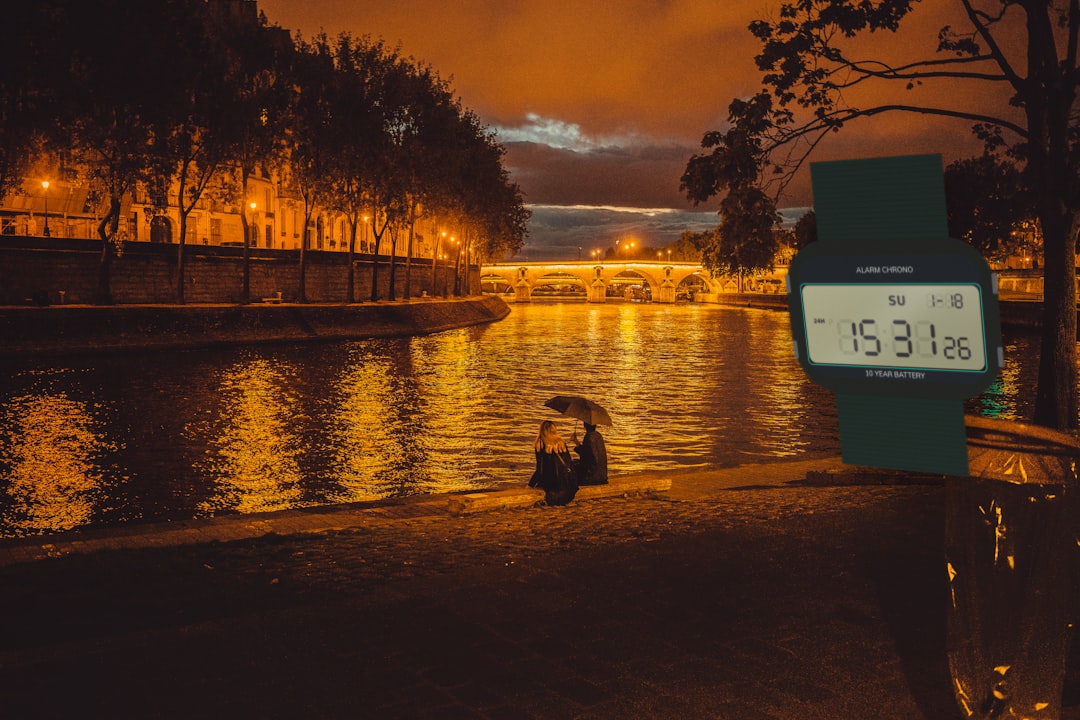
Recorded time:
15 h 31 min 26 s
